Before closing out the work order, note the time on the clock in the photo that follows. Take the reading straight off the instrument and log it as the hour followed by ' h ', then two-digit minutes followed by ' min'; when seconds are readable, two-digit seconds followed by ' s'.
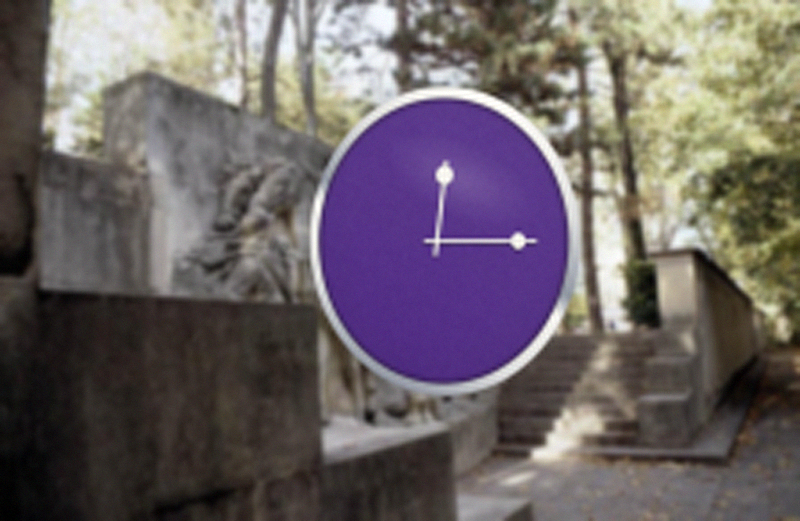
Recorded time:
12 h 15 min
